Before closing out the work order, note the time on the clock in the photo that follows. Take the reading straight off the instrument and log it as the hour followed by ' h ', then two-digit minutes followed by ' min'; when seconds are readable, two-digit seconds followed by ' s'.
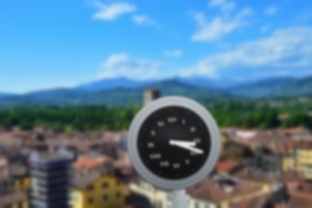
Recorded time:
3 h 19 min
